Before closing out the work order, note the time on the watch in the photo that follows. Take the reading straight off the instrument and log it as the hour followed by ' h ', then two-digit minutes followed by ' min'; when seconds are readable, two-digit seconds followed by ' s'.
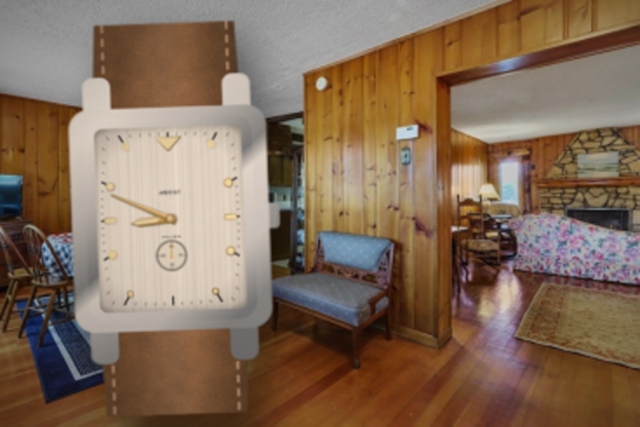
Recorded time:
8 h 49 min
